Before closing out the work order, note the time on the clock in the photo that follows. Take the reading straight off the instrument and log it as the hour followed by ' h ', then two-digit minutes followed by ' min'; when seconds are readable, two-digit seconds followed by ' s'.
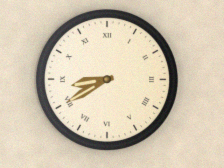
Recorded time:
8 h 40 min
